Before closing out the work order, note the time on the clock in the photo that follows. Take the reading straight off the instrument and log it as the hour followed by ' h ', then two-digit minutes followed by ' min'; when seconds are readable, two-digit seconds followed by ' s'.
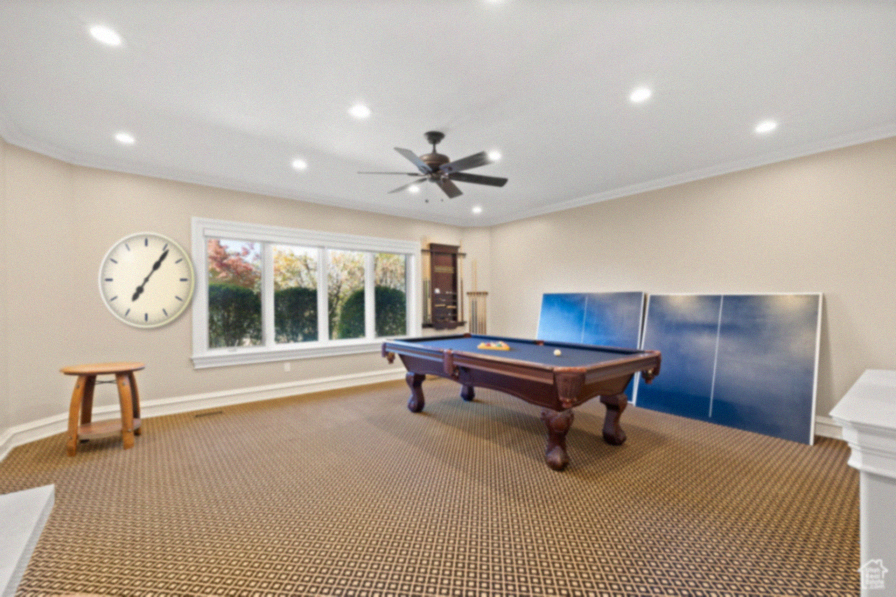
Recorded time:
7 h 06 min
